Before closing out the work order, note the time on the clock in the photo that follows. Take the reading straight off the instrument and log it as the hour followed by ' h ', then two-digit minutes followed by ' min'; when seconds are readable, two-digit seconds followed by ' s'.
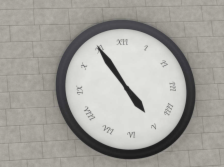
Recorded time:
4 h 55 min
